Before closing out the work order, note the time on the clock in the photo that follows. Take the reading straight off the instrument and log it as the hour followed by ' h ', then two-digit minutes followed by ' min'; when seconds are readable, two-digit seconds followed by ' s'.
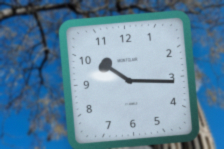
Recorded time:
10 h 16 min
